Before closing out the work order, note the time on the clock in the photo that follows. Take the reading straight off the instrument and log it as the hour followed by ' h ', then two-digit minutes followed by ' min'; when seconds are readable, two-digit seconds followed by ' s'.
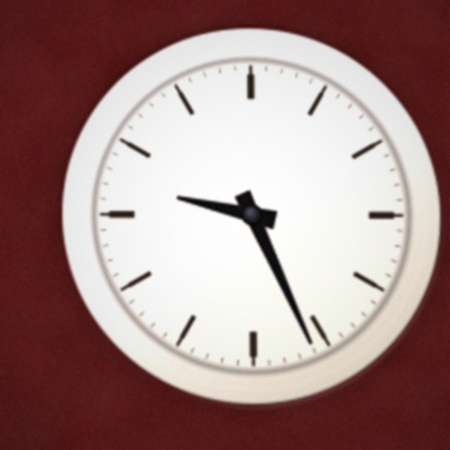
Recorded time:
9 h 26 min
